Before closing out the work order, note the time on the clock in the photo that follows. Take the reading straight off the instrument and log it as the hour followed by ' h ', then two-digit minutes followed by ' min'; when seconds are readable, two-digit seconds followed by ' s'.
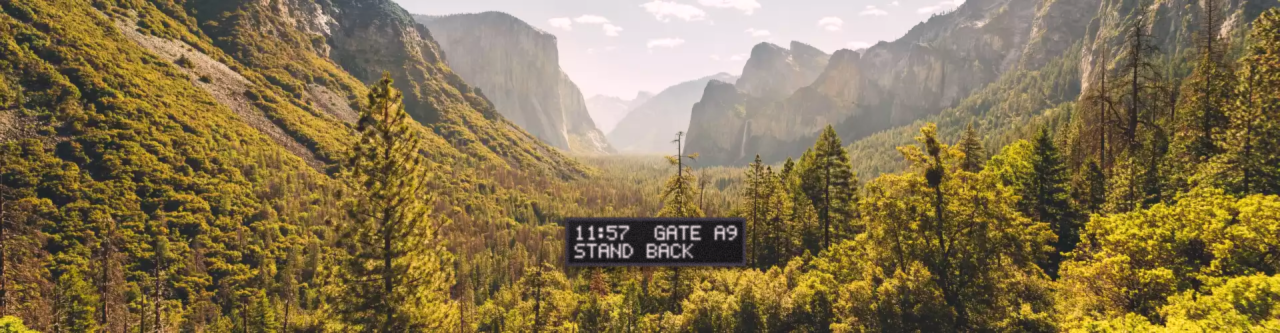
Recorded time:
11 h 57 min
